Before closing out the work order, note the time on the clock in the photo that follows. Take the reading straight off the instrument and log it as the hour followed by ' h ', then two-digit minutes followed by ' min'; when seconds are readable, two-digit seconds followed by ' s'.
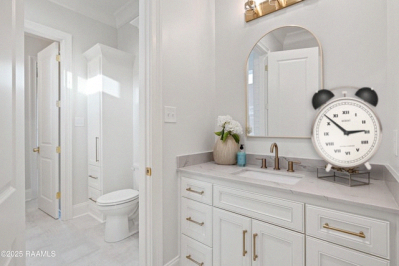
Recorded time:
2 h 52 min
